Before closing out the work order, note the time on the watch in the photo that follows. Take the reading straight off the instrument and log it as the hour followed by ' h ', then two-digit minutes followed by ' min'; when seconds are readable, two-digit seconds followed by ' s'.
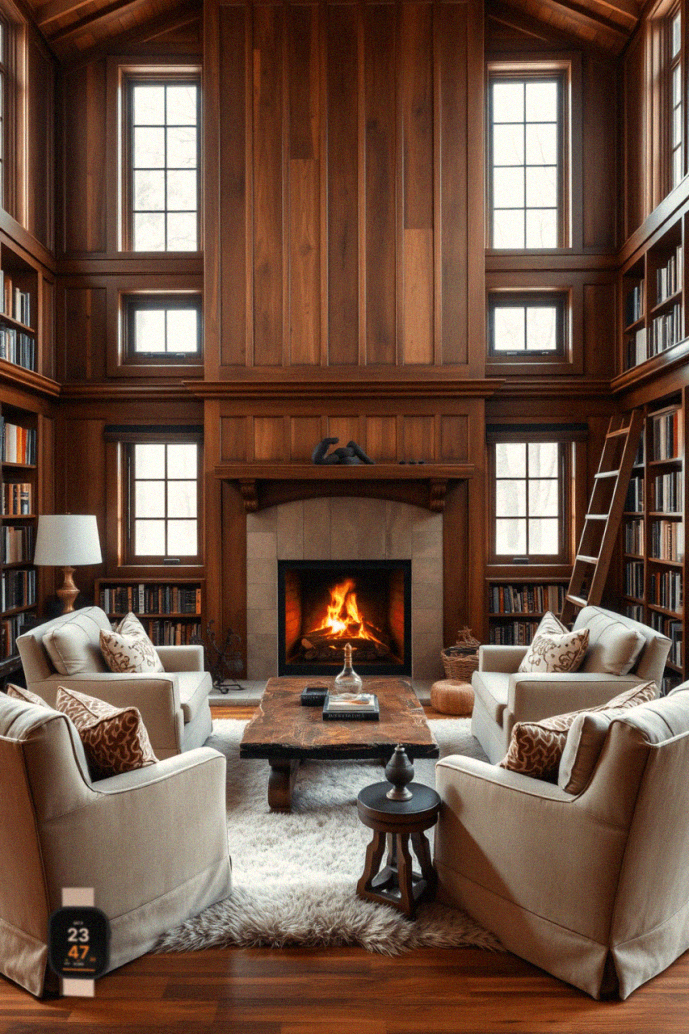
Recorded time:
23 h 47 min
